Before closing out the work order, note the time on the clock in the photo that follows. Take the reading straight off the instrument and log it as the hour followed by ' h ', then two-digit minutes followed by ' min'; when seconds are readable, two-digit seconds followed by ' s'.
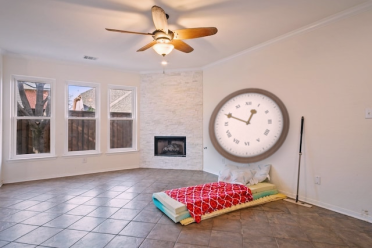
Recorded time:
12 h 49 min
